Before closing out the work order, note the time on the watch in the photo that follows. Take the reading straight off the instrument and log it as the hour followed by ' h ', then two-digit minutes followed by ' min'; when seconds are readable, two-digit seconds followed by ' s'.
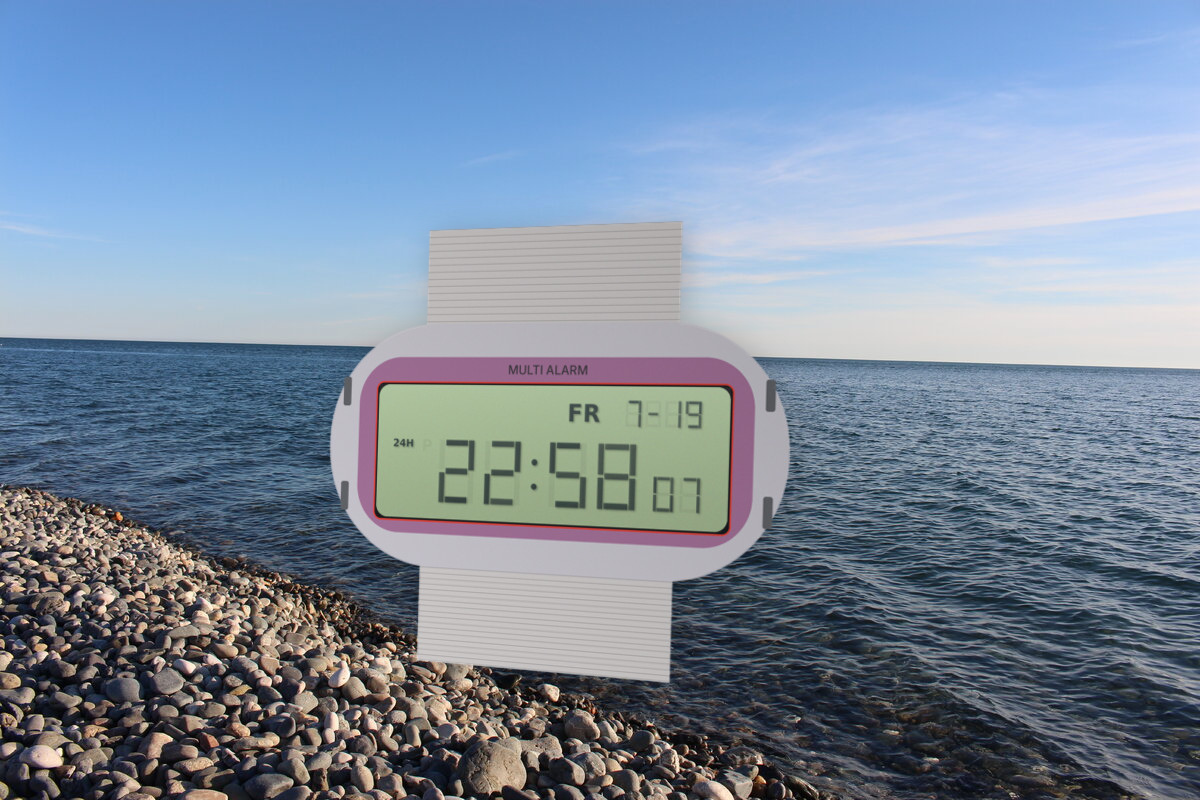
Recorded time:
22 h 58 min 07 s
